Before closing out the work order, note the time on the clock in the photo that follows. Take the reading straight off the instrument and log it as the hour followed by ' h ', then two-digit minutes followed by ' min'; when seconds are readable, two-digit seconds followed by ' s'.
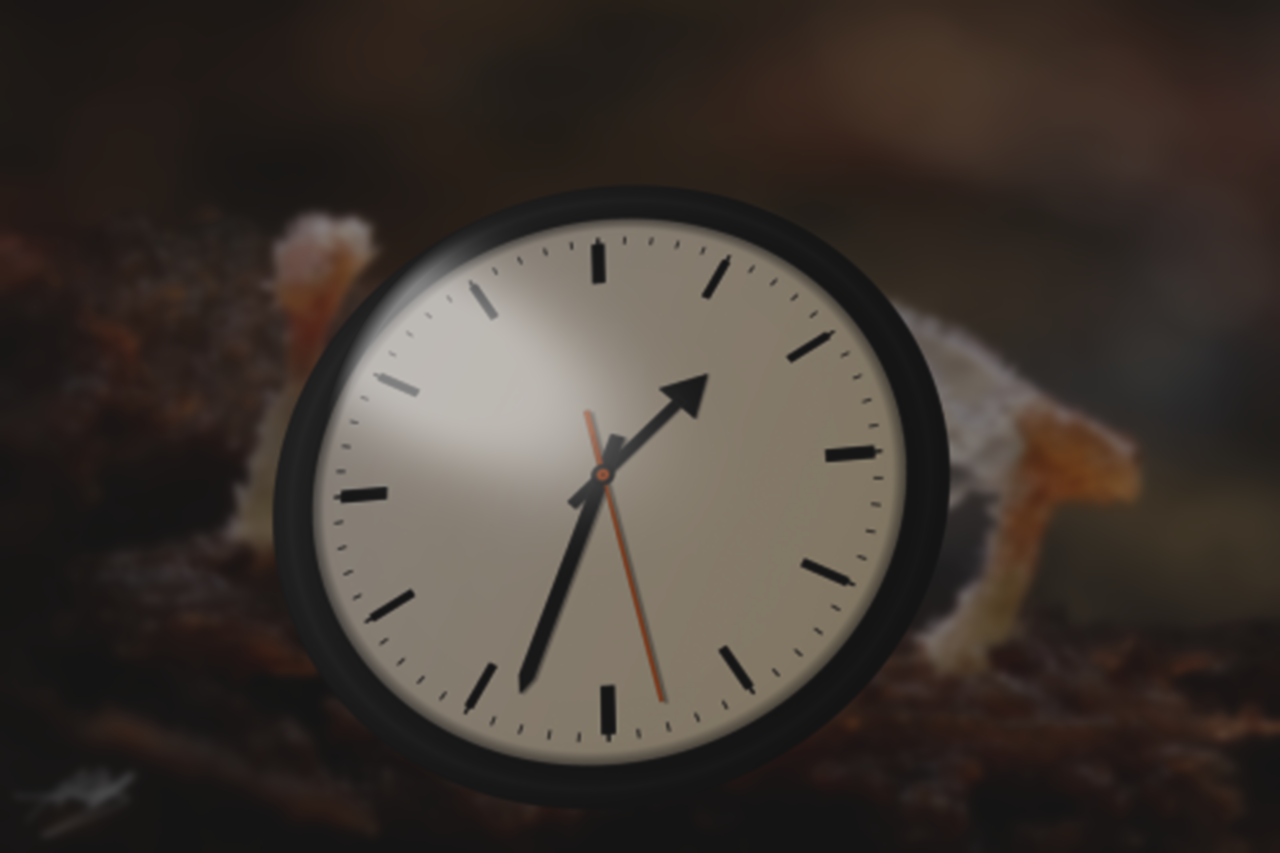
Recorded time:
1 h 33 min 28 s
